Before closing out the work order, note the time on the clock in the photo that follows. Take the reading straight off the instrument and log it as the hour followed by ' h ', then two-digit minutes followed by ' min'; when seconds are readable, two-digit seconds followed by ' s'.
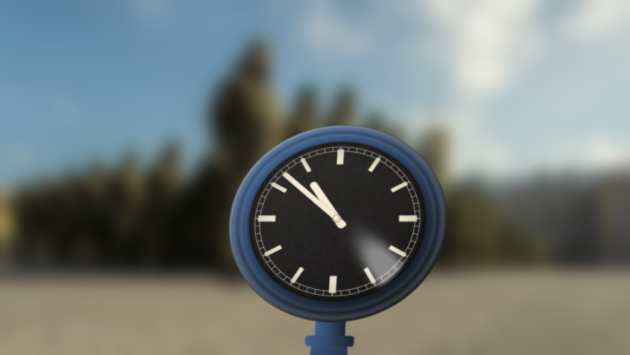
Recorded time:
10 h 52 min
